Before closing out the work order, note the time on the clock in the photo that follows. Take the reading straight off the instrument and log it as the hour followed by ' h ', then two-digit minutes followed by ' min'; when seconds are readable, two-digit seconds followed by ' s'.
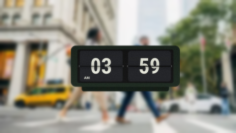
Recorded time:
3 h 59 min
